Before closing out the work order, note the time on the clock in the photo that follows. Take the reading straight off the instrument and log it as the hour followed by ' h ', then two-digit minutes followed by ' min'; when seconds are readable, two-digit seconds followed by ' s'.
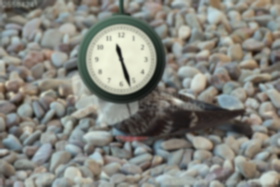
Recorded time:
11 h 27 min
